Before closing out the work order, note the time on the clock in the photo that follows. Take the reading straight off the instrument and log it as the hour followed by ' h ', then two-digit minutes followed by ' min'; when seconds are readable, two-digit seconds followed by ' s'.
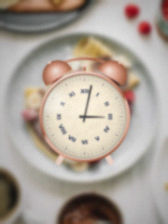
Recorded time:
3 h 02 min
